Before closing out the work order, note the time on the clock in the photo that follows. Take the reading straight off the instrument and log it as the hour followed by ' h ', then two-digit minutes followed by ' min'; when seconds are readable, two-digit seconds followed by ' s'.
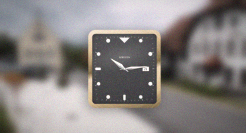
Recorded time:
10 h 14 min
